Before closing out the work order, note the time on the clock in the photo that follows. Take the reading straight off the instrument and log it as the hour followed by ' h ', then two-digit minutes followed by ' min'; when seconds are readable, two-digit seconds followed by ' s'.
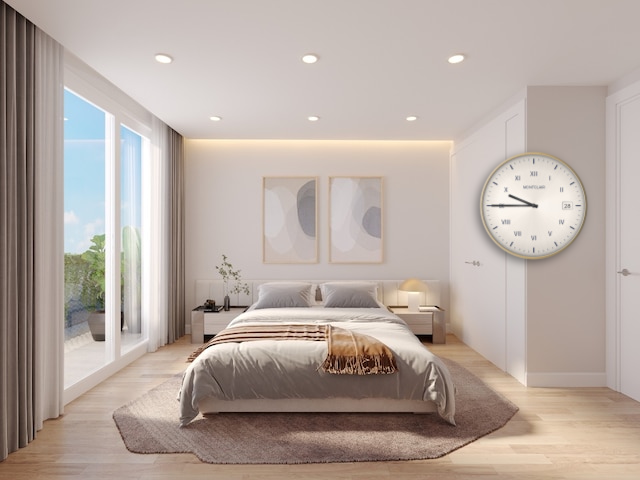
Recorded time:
9 h 45 min
